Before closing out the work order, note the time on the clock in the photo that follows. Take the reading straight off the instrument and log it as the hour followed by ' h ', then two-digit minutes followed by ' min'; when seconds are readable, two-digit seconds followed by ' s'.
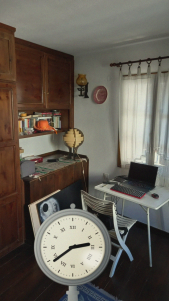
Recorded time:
2 h 39 min
